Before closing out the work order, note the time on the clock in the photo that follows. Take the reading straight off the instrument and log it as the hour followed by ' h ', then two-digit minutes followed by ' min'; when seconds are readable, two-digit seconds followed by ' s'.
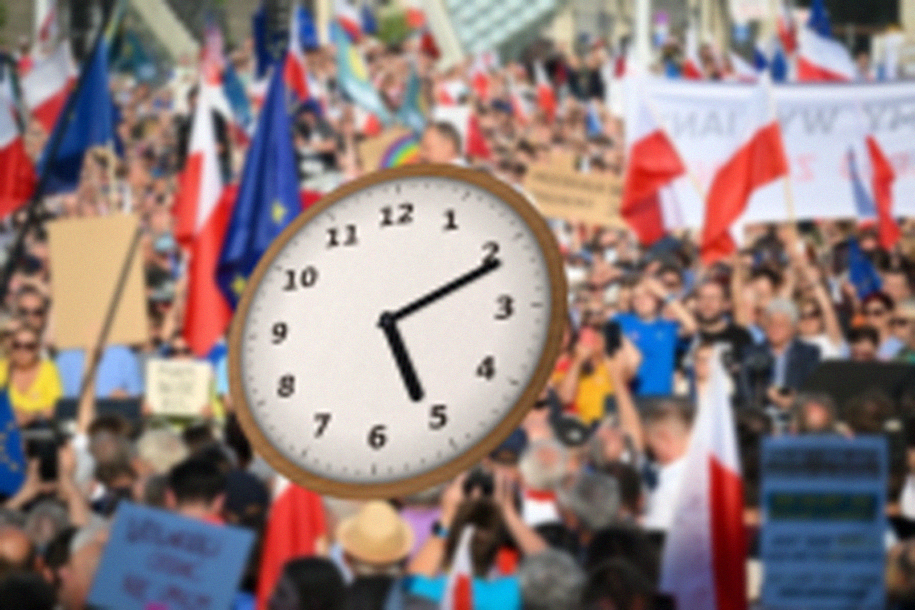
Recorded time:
5 h 11 min
